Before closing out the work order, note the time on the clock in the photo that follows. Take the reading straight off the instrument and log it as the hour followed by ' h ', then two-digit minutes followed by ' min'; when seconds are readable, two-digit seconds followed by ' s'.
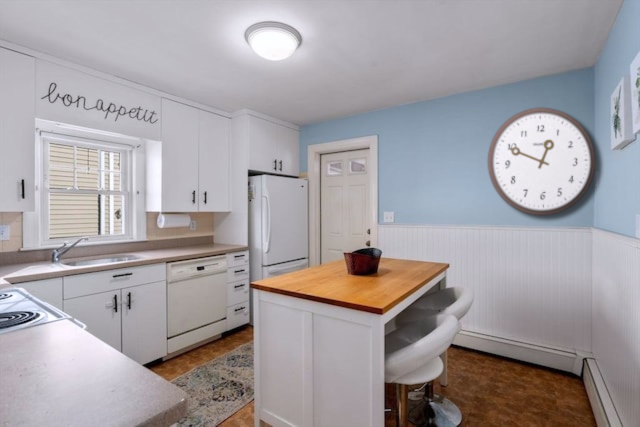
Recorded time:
12 h 49 min
